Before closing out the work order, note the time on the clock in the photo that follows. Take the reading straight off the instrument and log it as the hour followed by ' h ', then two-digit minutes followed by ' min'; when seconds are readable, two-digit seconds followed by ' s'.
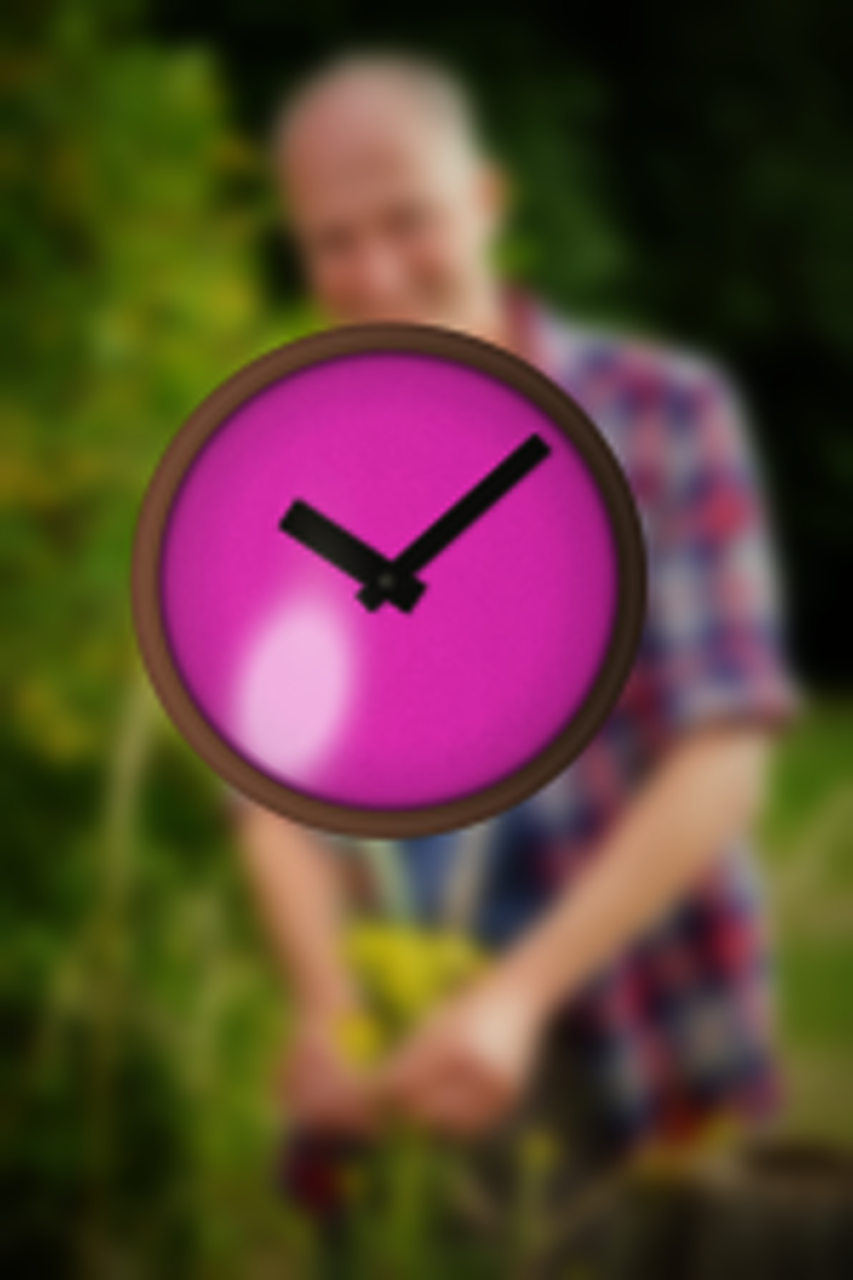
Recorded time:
10 h 08 min
